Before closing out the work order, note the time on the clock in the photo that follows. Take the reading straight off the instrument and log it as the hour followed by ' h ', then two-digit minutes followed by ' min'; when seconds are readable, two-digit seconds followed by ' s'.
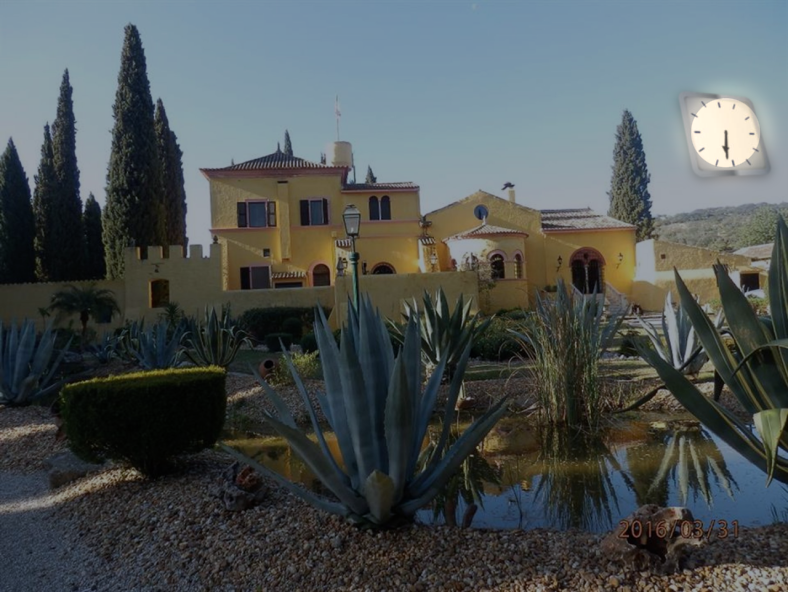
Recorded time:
6 h 32 min
